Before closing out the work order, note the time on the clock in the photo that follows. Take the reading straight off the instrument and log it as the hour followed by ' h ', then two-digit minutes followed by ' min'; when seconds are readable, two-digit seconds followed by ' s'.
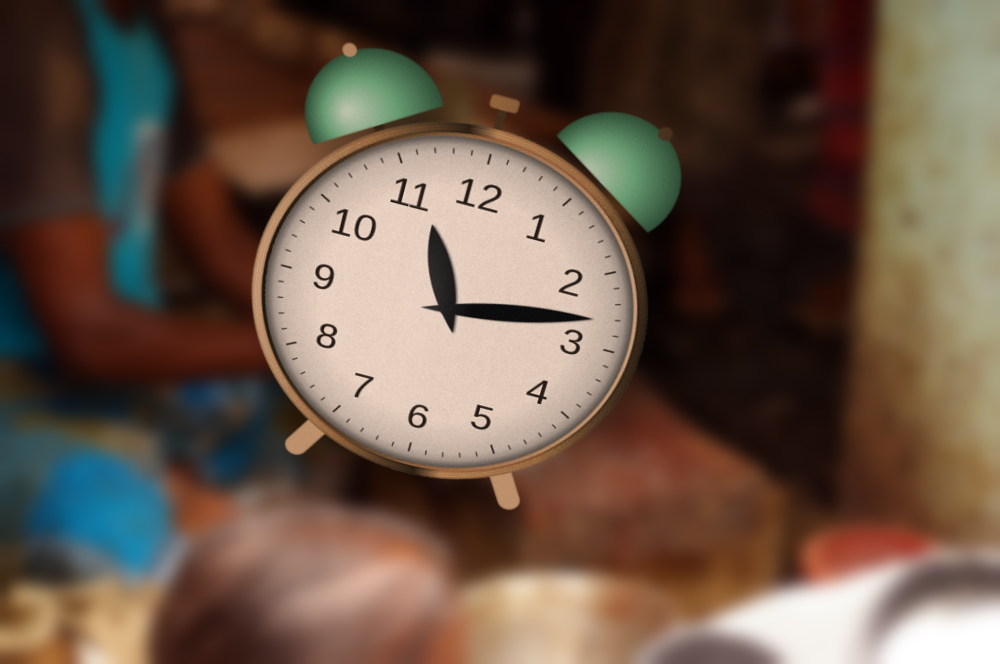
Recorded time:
11 h 13 min
